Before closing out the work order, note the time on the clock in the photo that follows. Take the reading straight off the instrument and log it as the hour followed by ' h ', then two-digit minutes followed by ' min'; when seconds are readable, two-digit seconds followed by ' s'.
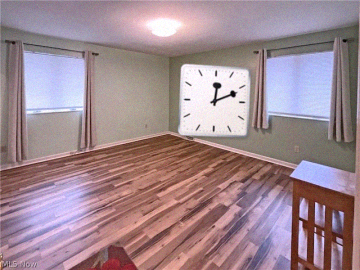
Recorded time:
12 h 11 min
